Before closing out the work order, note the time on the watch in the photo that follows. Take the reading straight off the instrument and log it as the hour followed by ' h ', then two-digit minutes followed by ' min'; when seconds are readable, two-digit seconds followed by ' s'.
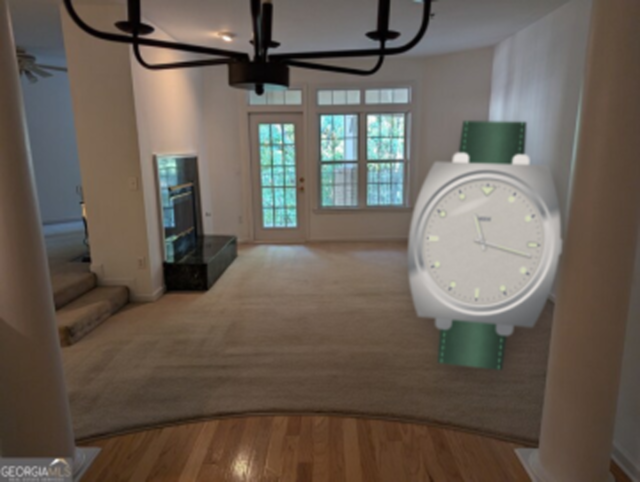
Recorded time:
11 h 17 min
